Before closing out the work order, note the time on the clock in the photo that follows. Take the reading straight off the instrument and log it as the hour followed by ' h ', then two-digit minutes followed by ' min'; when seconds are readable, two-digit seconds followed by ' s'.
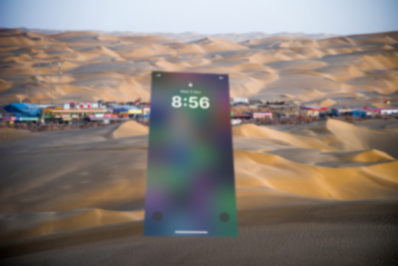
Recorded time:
8 h 56 min
